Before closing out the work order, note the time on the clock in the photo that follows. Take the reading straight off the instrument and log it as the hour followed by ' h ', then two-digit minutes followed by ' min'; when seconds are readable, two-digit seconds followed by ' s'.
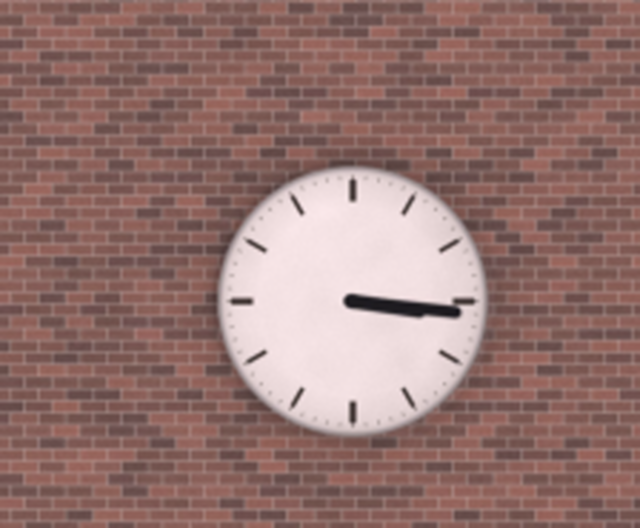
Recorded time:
3 h 16 min
